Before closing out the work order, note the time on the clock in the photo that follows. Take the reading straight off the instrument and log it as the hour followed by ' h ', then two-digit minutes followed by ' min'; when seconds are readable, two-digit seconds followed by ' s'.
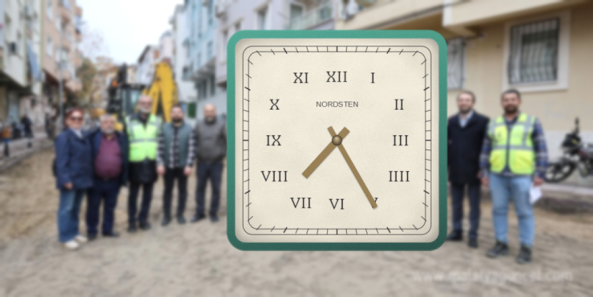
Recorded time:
7 h 25 min
